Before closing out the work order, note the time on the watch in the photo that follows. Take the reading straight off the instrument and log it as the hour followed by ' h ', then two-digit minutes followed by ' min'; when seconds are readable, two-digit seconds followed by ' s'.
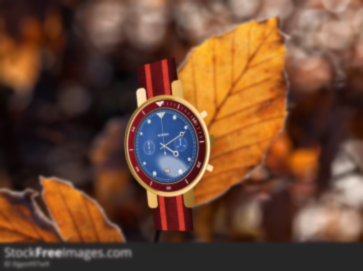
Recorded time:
4 h 11 min
